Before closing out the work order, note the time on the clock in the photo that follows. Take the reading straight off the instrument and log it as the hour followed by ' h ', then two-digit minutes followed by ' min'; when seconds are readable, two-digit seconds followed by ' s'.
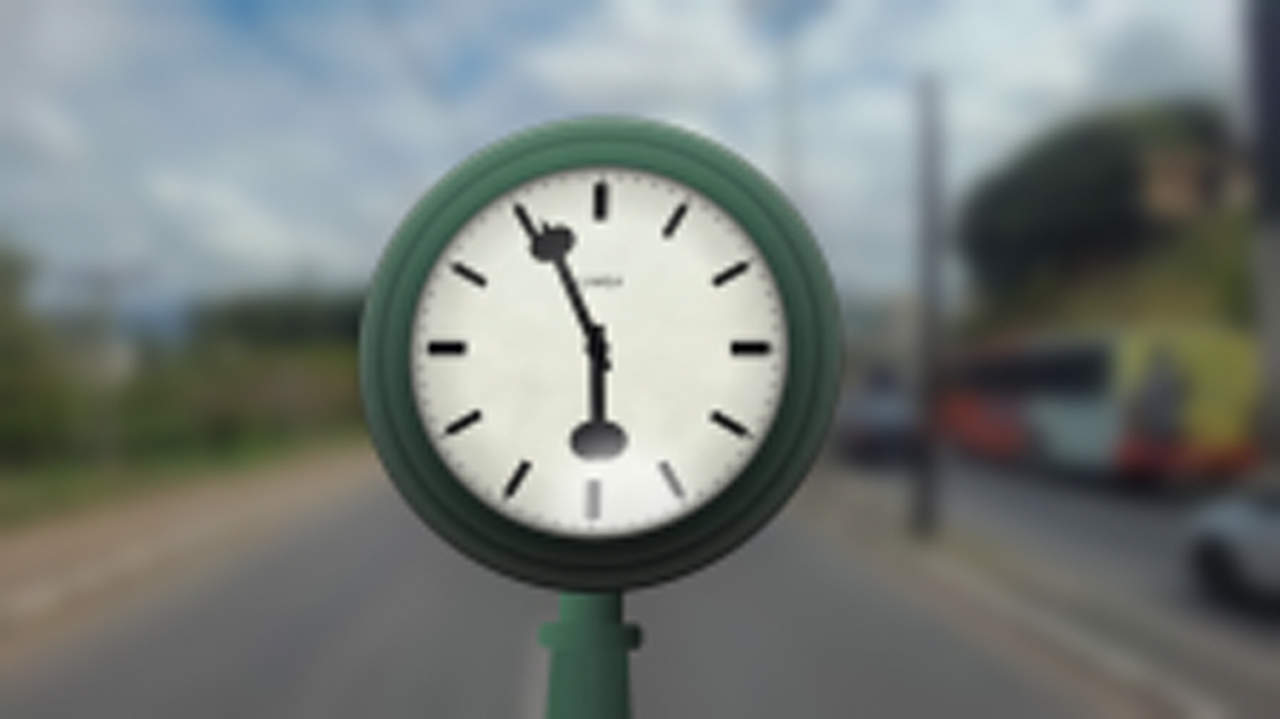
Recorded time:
5 h 56 min
